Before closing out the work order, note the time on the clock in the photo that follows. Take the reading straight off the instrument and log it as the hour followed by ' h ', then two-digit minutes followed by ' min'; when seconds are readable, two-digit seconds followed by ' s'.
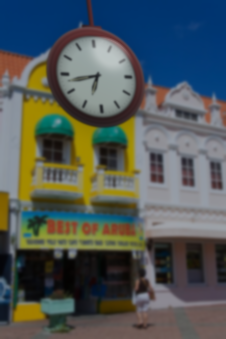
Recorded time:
6 h 43 min
